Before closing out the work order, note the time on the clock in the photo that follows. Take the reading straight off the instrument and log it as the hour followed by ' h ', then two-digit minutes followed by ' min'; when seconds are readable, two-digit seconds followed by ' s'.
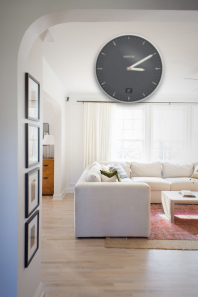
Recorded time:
3 h 10 min
